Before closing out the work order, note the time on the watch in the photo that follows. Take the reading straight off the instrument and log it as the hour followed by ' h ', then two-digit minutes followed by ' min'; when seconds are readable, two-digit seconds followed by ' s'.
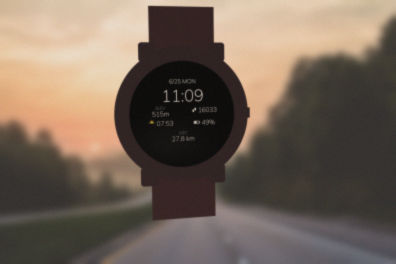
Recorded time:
11 h 09 min
